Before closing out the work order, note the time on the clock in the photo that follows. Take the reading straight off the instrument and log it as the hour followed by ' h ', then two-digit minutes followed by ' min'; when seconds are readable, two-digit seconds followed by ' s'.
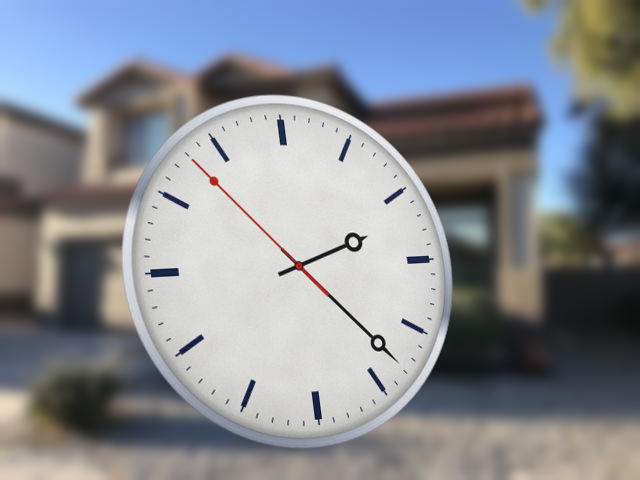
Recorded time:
2 h 22 min 53 s
